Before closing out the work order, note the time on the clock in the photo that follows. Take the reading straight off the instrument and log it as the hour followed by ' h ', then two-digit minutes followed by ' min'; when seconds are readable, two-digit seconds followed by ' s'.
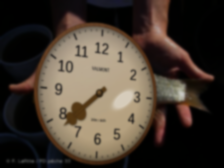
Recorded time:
7 h 38 min
